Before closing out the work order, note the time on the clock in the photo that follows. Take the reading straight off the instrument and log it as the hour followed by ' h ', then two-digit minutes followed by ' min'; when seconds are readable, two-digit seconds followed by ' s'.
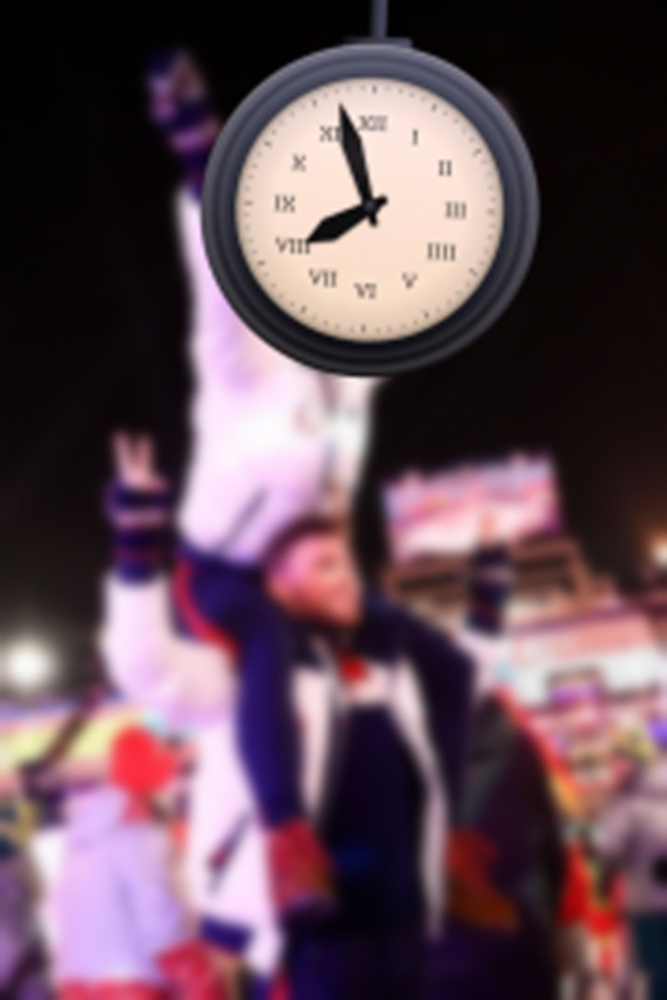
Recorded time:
7 h 57 min
